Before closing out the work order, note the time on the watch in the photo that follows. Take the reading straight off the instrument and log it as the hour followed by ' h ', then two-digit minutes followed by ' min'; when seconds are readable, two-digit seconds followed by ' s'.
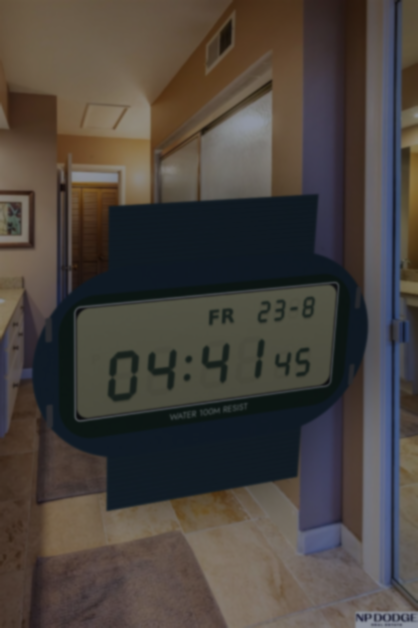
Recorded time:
4 h 41 min 45 s
